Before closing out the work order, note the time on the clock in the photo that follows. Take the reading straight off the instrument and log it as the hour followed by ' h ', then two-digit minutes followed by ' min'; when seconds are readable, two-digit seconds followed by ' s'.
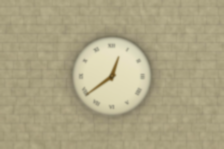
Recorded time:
12 h 39 min
